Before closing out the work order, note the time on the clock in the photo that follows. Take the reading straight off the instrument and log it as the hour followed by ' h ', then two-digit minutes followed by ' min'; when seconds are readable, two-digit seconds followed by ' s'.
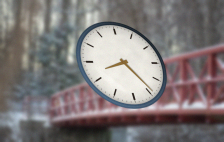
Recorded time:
8 h 24 min
